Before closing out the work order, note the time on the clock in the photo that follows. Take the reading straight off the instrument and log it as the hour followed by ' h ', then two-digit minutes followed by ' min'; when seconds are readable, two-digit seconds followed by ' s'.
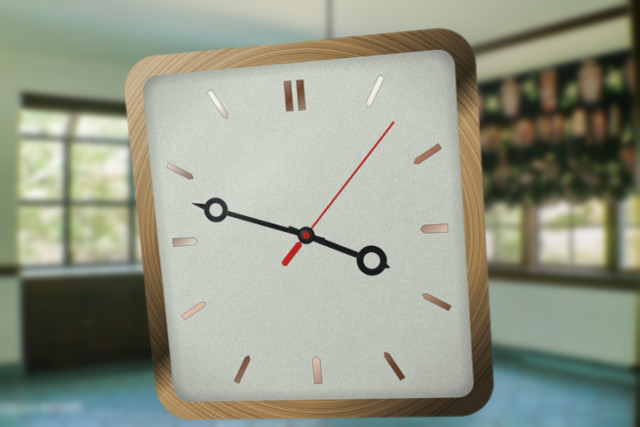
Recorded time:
3 h 48 min 07 s
